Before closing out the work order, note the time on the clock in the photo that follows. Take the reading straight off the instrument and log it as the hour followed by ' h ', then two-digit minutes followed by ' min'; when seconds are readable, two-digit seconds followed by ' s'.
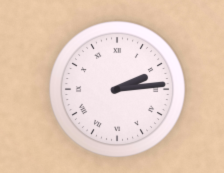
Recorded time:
2 h 14 min
